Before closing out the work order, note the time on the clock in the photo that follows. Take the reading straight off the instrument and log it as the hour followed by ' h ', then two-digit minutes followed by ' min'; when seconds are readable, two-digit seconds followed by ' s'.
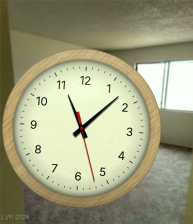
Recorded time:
11 h 07 min 27 s
